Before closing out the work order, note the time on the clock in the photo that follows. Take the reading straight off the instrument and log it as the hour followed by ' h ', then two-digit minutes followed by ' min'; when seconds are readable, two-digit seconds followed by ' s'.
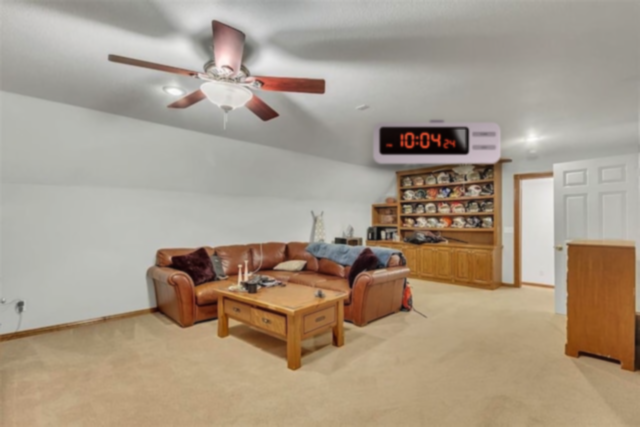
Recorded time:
10 h 04 min
